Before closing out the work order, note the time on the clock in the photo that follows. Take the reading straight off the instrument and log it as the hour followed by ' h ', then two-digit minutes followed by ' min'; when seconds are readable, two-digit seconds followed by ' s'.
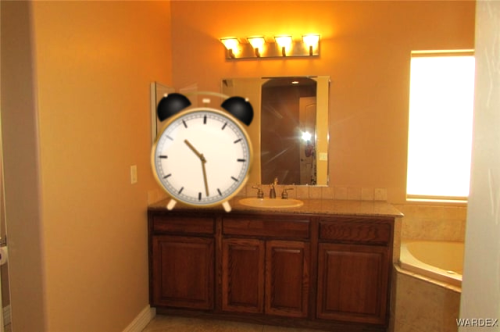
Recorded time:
10 h 28 min
